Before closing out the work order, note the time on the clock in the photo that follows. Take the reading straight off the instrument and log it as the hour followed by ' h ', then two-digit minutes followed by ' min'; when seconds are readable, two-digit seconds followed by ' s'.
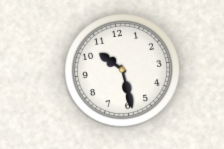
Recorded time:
10 h 29 min
